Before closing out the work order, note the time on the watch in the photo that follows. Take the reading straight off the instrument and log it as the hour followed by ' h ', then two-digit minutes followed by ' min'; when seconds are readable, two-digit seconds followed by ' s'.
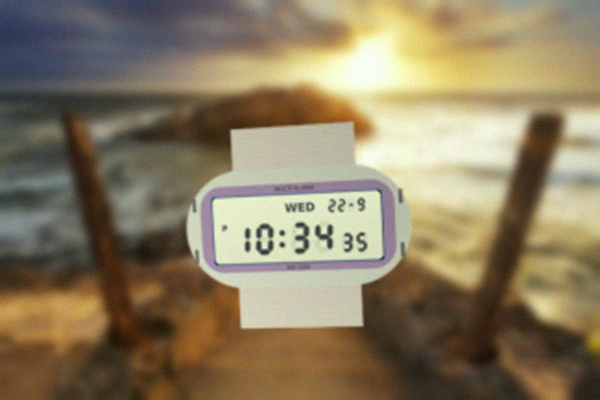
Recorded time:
10 h 34 min 35 s
